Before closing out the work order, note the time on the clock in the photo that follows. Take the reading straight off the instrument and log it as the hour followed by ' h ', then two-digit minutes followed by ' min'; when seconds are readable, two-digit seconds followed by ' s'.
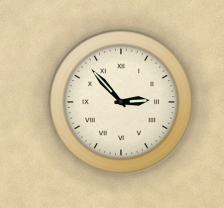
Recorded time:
2 h 53 min
